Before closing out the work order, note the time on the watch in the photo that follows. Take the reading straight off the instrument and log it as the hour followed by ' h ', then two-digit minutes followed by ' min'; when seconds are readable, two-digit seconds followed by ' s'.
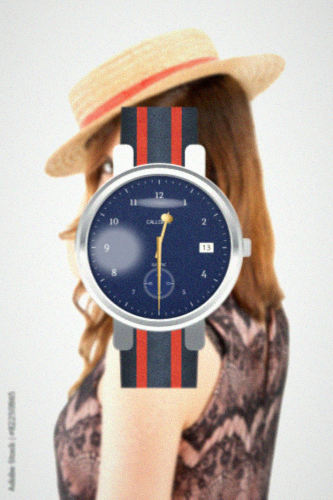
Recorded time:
12 h 30 min
